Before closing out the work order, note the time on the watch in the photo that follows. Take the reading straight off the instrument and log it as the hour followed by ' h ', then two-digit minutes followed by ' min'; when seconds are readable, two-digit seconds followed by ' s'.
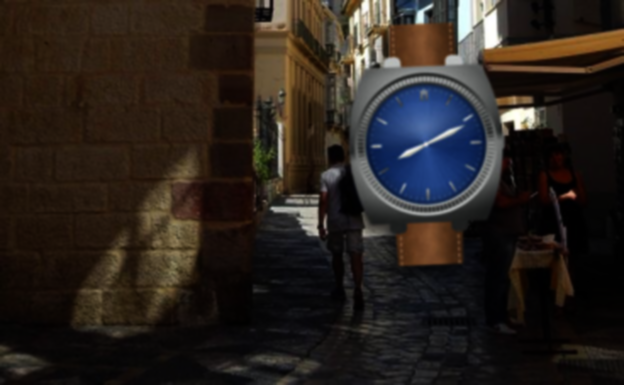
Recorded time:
8 h 11 min
